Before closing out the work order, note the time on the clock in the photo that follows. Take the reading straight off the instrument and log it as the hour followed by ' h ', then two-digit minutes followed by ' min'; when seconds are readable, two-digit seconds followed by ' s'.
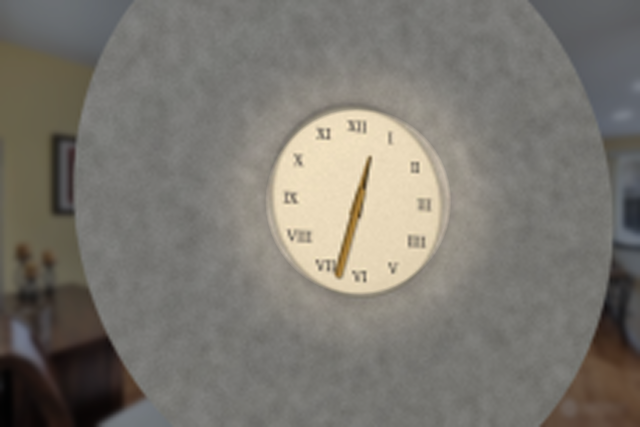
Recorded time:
12 h 33 min
